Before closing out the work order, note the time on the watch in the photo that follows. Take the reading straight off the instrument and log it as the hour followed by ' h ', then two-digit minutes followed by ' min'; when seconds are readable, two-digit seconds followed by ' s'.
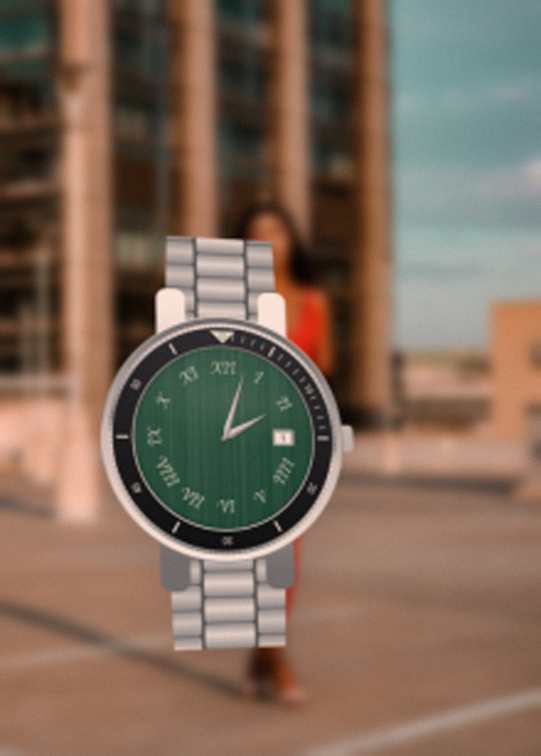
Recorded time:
2 h 03 min
